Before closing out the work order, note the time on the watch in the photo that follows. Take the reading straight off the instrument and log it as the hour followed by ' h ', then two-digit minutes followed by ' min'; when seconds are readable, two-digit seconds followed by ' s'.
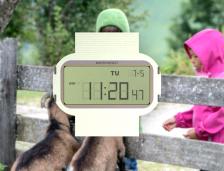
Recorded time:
11 h 20 min 47 s
